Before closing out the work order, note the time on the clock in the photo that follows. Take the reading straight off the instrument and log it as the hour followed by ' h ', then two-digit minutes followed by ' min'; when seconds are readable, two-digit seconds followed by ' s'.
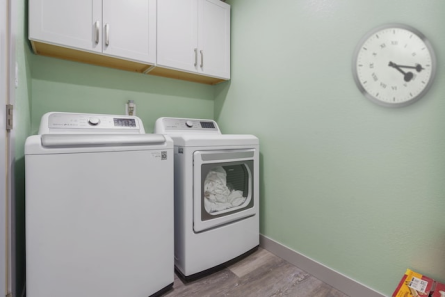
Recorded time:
4 h 16 min
